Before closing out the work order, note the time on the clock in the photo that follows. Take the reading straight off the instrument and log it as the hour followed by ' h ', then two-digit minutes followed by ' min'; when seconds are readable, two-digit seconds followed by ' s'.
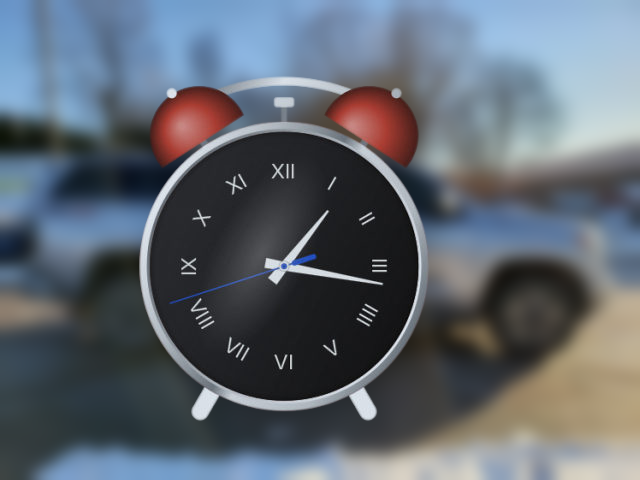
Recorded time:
1 h 16 min 42 s
